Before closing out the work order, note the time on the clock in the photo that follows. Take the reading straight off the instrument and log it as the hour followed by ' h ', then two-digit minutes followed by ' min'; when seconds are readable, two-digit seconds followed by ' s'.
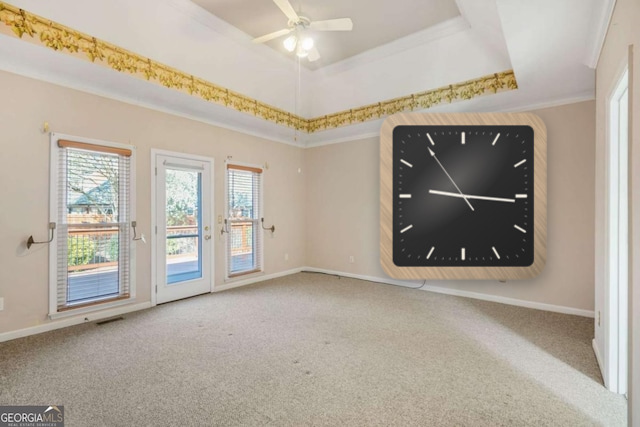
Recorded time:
9 h 15 min 54 s
